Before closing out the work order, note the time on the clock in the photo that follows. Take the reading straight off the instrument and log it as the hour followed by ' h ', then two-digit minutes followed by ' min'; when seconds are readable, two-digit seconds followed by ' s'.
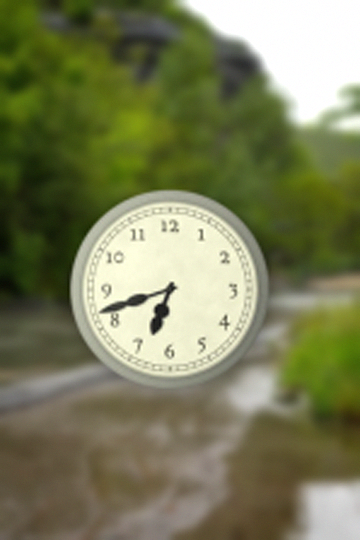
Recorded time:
6 h 42 min
